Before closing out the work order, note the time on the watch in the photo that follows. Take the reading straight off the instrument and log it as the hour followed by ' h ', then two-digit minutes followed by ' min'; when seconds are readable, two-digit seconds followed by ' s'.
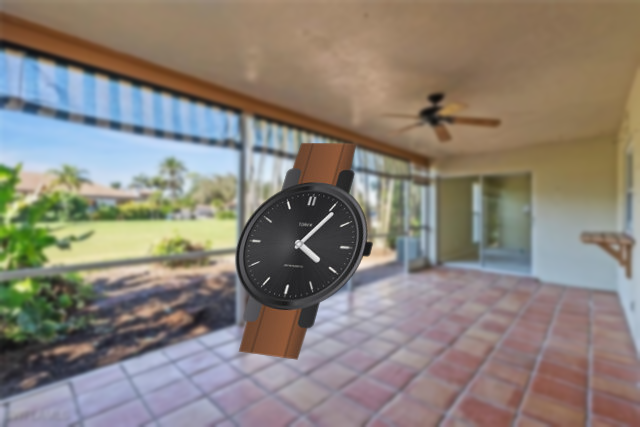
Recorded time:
4 h 06 min
